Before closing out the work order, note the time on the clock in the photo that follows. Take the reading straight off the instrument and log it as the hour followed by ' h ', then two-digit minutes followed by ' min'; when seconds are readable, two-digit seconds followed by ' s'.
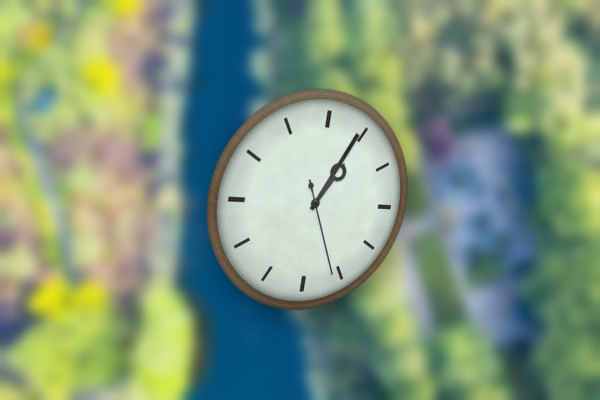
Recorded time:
1 h 04 min 26 s
